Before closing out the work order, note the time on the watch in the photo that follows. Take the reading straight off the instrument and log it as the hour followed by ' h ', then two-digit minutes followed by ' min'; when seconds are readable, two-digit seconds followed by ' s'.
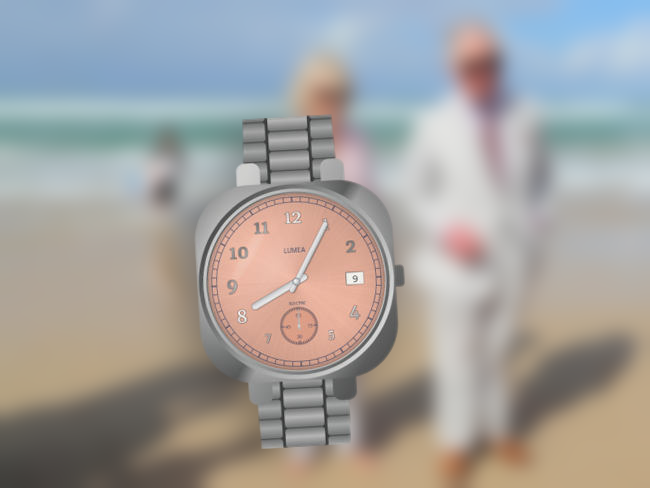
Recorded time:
8 h 05 min
